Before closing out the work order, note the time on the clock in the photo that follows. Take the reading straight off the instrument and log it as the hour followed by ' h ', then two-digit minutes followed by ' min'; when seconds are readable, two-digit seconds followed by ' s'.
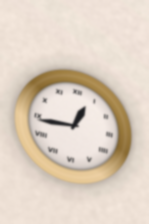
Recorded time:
12 h 44 min
